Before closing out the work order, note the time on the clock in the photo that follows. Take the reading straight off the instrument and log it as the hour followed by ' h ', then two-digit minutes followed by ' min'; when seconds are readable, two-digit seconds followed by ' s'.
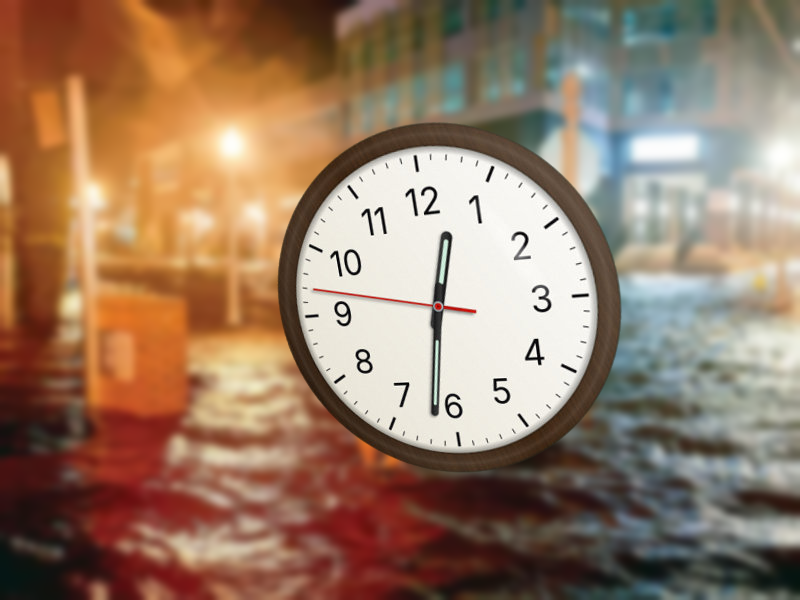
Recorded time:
12 h 31 min 47 s
